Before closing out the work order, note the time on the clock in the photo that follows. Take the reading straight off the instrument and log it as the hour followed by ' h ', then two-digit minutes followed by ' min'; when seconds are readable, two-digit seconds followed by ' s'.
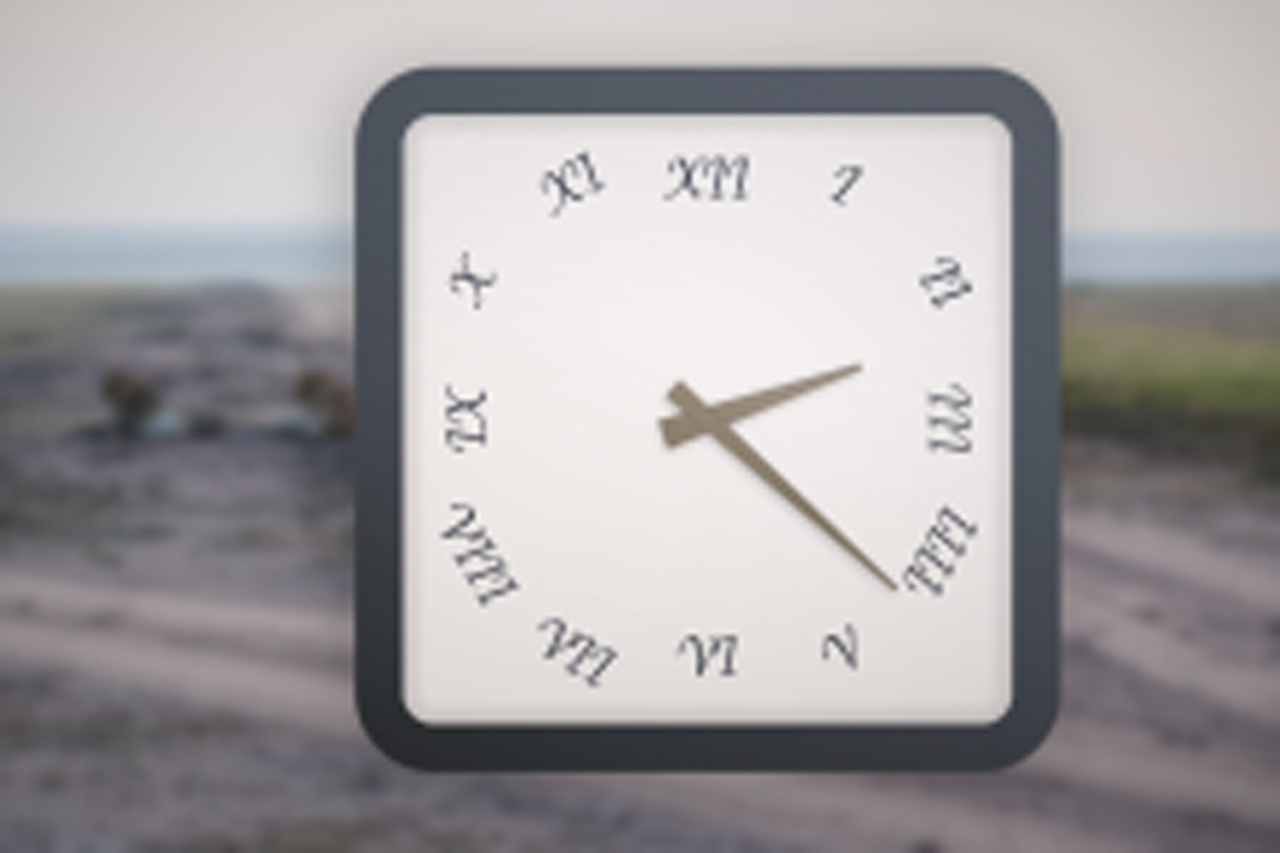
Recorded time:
2 h 22 min
